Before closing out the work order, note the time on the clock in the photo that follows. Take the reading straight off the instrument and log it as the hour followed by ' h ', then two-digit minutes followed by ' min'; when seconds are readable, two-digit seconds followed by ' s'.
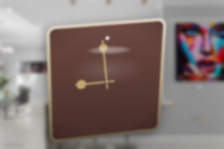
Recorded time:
8 h 59 min
